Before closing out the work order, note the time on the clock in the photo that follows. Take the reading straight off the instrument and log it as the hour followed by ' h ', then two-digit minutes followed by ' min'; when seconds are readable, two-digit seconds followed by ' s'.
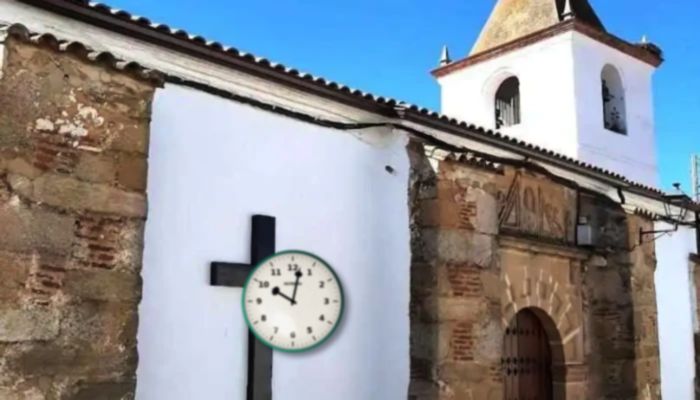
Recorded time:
10 h 02 min
